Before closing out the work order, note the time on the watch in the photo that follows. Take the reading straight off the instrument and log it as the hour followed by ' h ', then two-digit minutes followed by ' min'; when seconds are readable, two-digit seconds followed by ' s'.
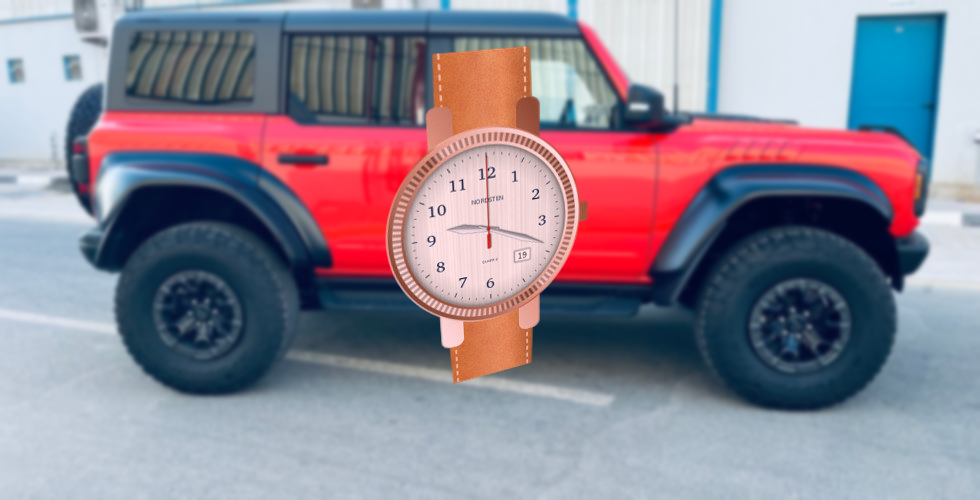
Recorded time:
9 h 19 min 00 s
